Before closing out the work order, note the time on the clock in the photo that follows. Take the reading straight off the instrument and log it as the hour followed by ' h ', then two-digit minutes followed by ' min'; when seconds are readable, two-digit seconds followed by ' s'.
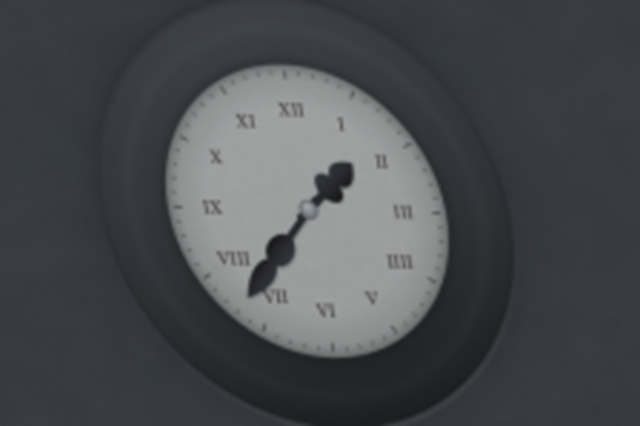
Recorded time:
1 h 37 min
